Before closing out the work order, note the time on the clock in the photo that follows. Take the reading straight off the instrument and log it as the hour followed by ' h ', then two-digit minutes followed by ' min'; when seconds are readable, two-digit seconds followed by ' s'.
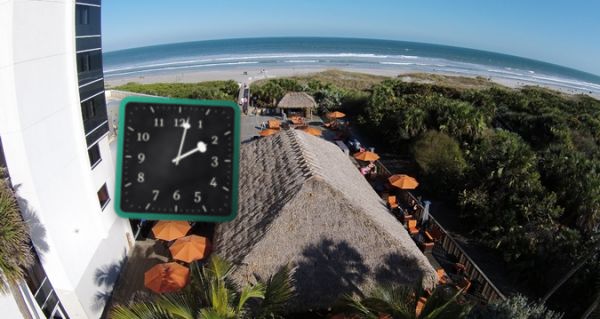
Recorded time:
2 h 02 min
